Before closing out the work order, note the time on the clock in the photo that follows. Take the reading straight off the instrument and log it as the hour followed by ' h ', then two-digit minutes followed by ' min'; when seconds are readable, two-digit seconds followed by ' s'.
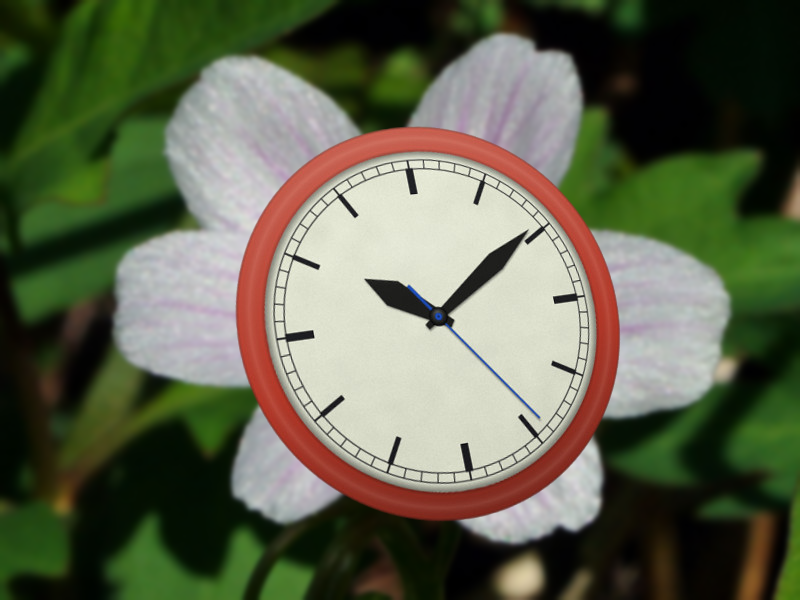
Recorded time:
10 h 09 min 24 s
